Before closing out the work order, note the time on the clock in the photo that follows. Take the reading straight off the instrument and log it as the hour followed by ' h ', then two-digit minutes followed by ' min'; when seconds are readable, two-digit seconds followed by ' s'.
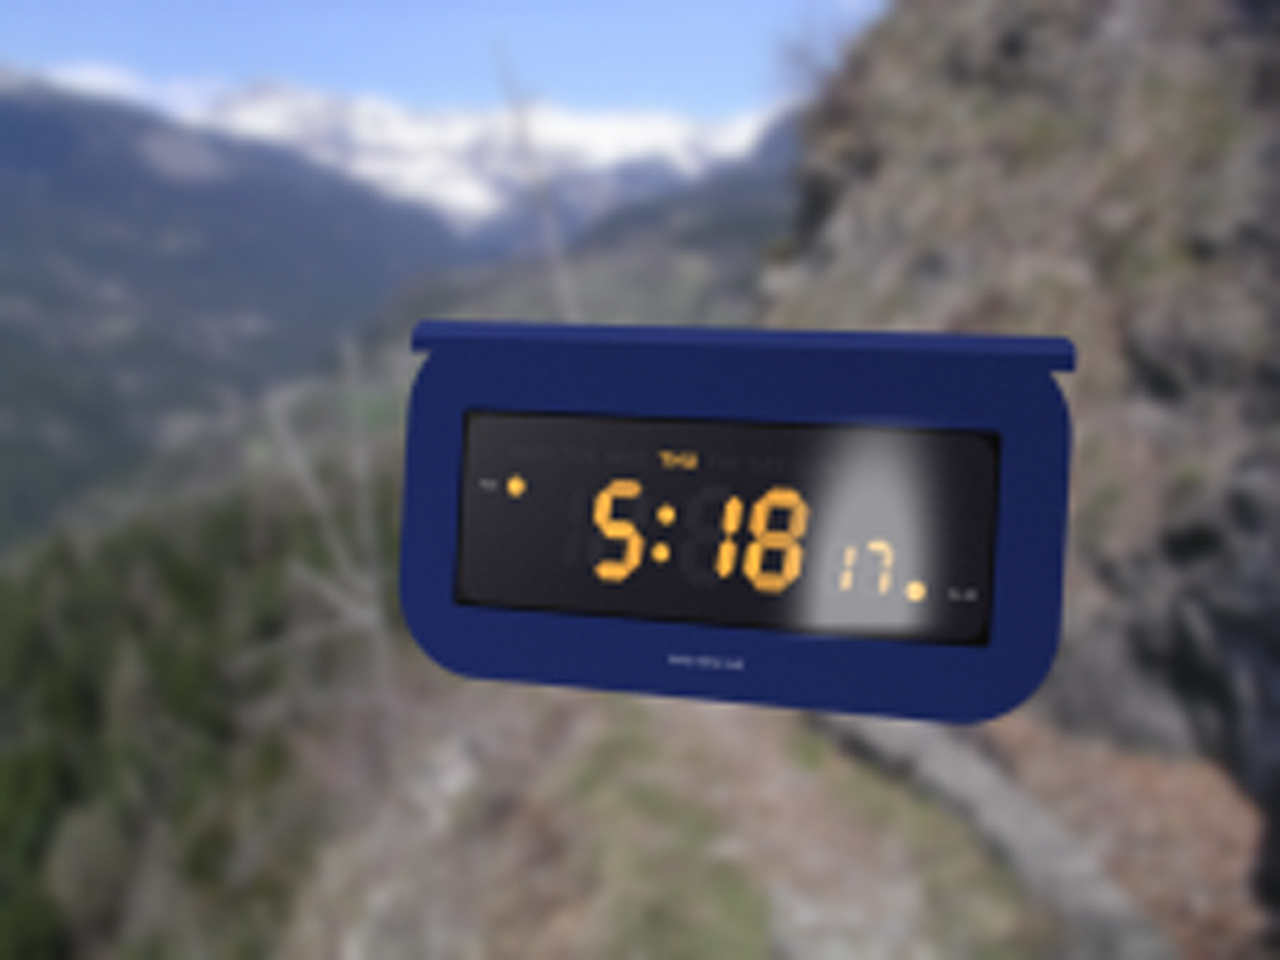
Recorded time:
5 h 18 min 17 s
